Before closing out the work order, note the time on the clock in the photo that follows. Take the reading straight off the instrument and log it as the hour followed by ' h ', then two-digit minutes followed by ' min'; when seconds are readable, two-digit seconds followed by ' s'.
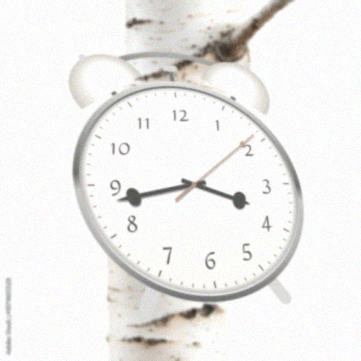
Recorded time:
3 h 43 min 09 s
